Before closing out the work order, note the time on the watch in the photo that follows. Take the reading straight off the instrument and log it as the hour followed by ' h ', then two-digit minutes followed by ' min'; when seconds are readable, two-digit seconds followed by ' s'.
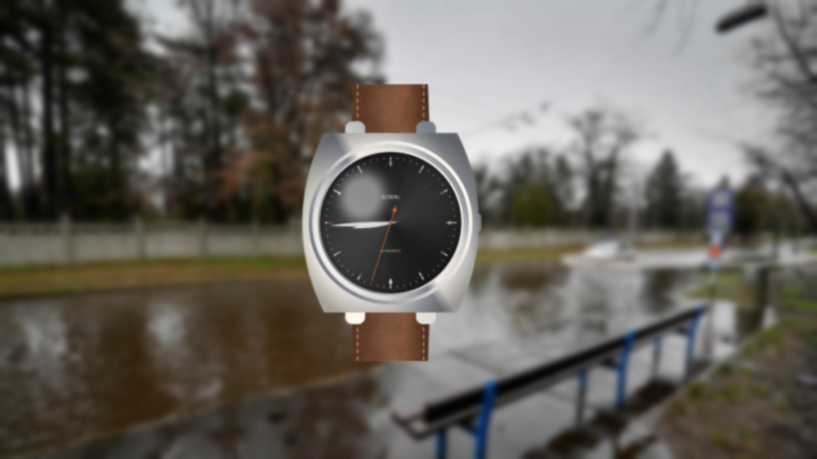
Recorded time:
8 h 44 min 33 s
